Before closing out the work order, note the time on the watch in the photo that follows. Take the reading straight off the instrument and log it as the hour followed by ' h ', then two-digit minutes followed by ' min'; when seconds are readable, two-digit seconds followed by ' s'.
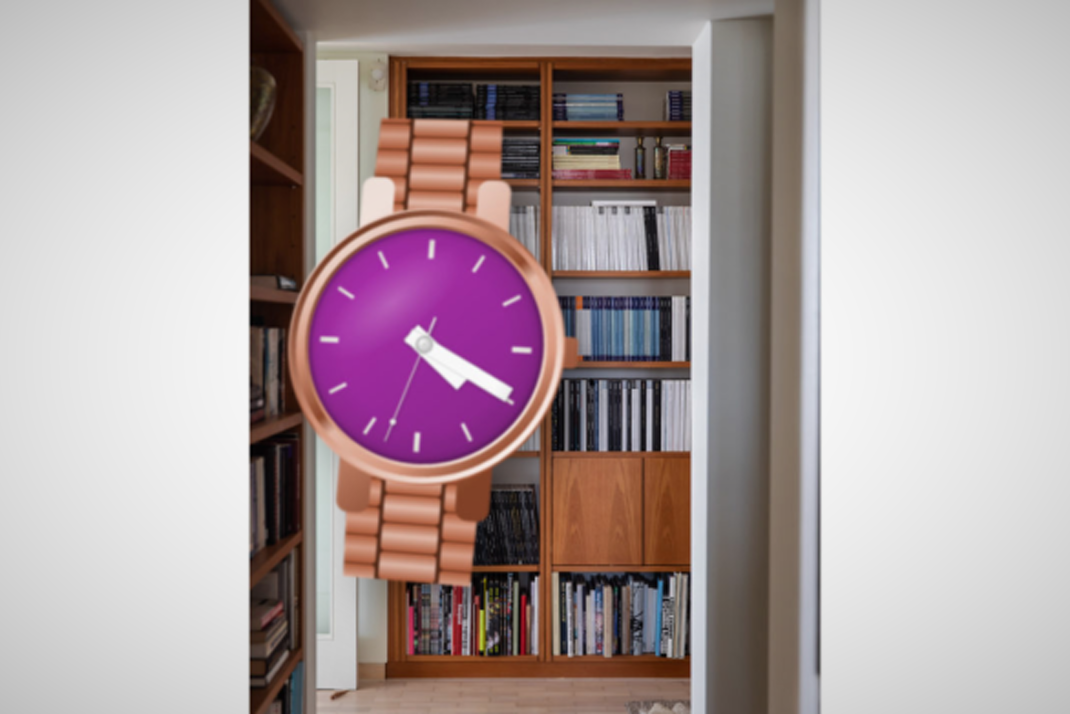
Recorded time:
4 h 19 min 33 s
